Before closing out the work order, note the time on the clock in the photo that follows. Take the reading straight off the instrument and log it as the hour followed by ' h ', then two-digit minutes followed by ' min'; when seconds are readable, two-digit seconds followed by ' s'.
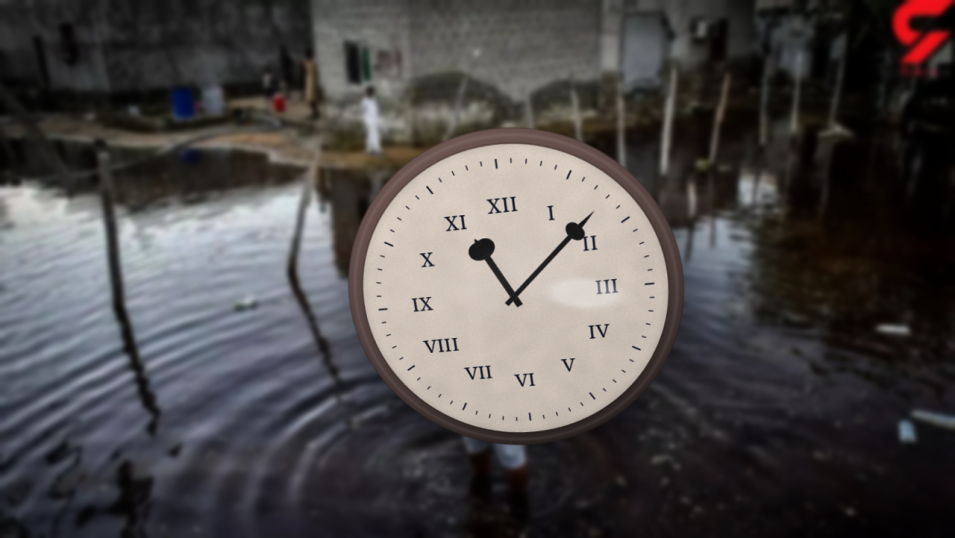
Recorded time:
11 h 08 min
